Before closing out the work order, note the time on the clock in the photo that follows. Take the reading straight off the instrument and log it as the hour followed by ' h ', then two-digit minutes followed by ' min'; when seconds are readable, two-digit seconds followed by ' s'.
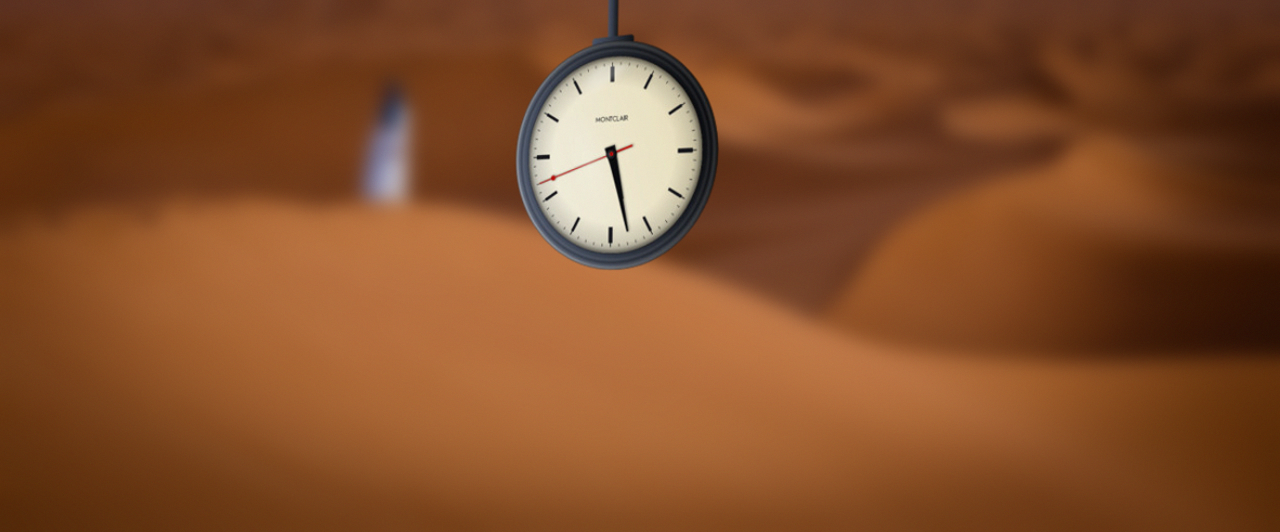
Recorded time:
5 h 27 min 42 s
